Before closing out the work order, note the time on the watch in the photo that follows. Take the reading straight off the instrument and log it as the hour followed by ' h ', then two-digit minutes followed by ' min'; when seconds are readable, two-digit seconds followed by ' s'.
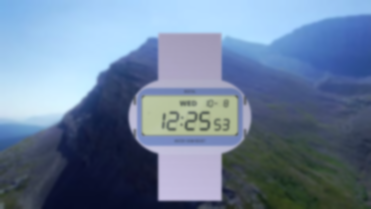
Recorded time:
12 h 25 min 53 s
